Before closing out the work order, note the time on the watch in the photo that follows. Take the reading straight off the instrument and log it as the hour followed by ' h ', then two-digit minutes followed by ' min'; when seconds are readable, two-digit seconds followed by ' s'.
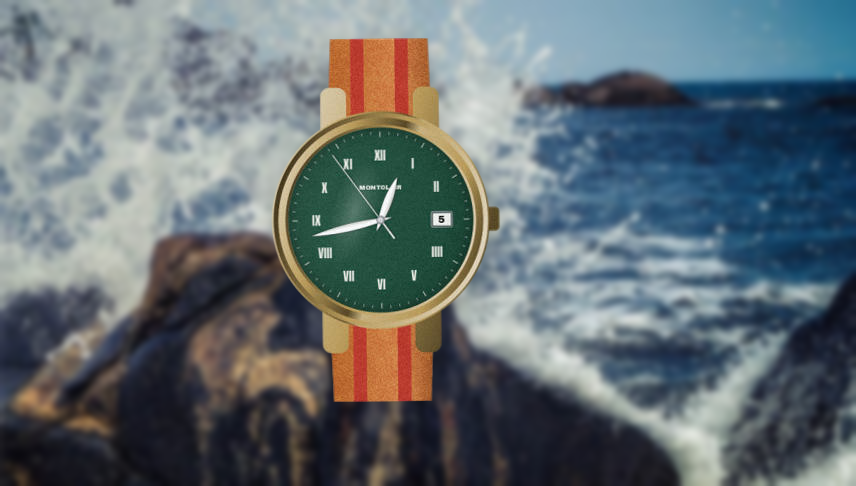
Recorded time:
12 h 42 min 54 s
